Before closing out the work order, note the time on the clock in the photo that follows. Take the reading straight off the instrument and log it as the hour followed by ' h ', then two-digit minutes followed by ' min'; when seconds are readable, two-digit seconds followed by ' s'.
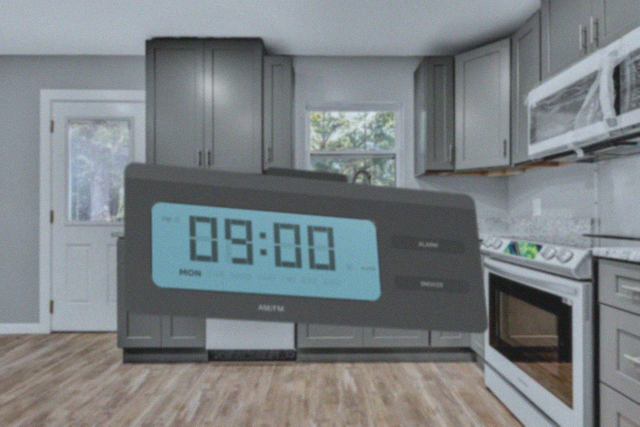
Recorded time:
9 h 00 min
